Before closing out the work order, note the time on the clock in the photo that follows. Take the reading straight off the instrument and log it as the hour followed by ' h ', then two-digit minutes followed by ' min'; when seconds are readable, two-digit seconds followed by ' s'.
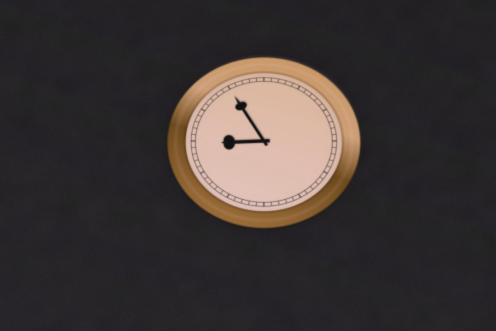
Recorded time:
8 h 55 min
